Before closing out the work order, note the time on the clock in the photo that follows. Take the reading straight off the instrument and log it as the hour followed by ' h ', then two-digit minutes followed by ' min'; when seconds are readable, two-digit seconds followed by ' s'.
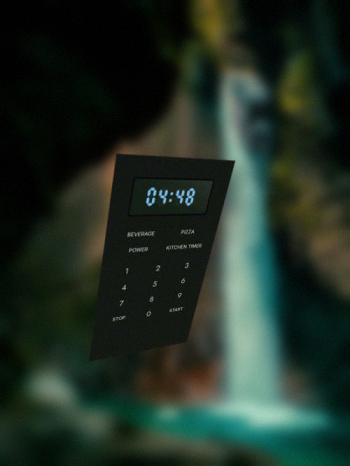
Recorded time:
4 h 48 min
